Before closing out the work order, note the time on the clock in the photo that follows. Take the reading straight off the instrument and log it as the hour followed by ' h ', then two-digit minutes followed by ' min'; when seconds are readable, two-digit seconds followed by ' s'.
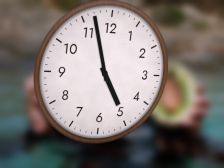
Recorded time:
4 h 57 min
